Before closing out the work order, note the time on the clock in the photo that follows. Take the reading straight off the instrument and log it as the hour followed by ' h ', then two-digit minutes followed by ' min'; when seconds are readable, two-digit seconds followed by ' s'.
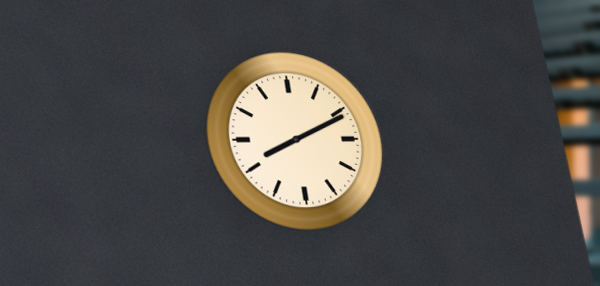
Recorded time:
8 h 11 min
